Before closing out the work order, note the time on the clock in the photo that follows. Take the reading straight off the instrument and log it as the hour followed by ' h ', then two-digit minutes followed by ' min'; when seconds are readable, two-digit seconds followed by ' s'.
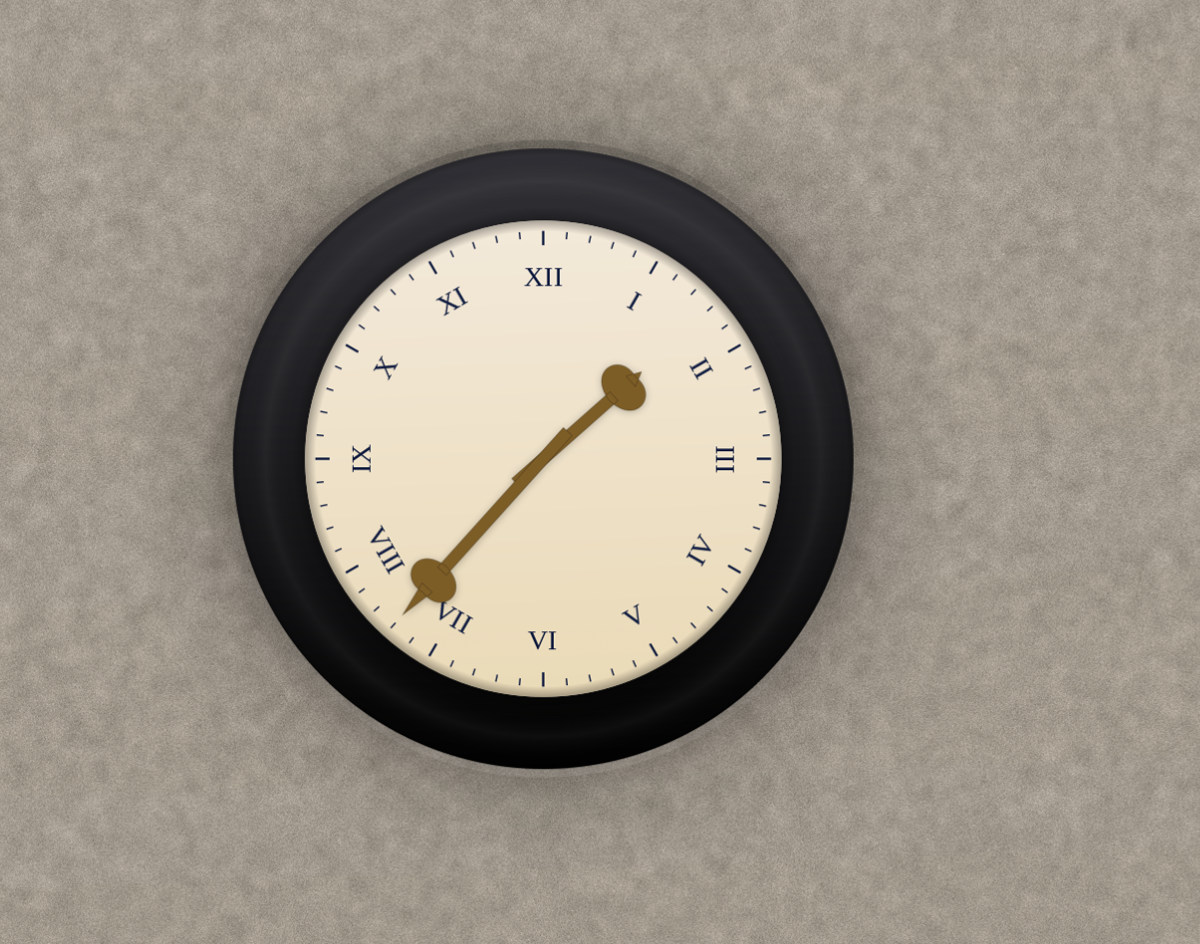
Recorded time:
1 h 37 min
